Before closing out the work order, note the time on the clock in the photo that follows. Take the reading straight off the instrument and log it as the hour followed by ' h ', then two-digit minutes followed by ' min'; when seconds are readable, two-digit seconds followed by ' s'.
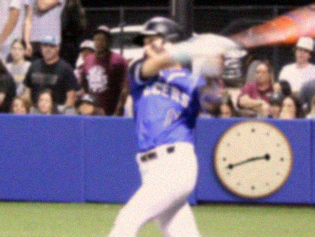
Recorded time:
2 h 42 min
